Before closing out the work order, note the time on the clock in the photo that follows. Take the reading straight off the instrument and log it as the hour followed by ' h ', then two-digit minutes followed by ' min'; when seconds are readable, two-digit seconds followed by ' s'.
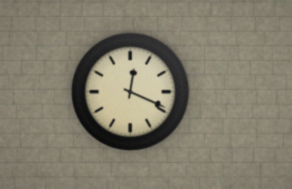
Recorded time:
12 h 19 min
